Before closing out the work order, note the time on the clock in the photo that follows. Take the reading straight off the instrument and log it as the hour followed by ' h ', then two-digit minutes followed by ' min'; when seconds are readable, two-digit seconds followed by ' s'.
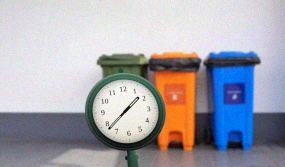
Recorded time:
1 h 38 min
